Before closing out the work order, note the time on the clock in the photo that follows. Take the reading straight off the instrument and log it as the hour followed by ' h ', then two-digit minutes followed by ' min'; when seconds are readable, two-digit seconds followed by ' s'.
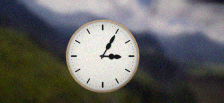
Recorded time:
3 h 05 min
